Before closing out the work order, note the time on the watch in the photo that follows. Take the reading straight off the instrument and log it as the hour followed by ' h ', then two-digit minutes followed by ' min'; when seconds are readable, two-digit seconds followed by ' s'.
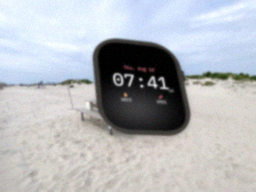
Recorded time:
7 h 41 min
